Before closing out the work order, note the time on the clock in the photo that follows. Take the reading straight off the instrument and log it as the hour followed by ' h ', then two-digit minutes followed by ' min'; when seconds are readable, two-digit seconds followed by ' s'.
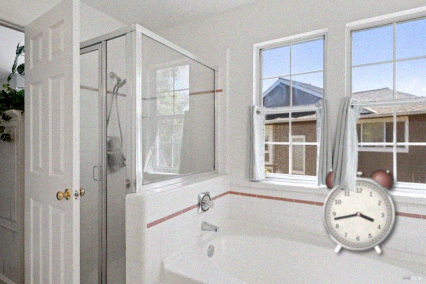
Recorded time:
3 h 43 min
